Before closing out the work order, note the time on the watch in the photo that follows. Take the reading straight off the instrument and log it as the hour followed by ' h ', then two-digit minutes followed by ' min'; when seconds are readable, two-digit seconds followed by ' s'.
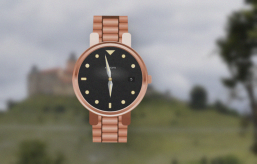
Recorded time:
5 h 58 min
